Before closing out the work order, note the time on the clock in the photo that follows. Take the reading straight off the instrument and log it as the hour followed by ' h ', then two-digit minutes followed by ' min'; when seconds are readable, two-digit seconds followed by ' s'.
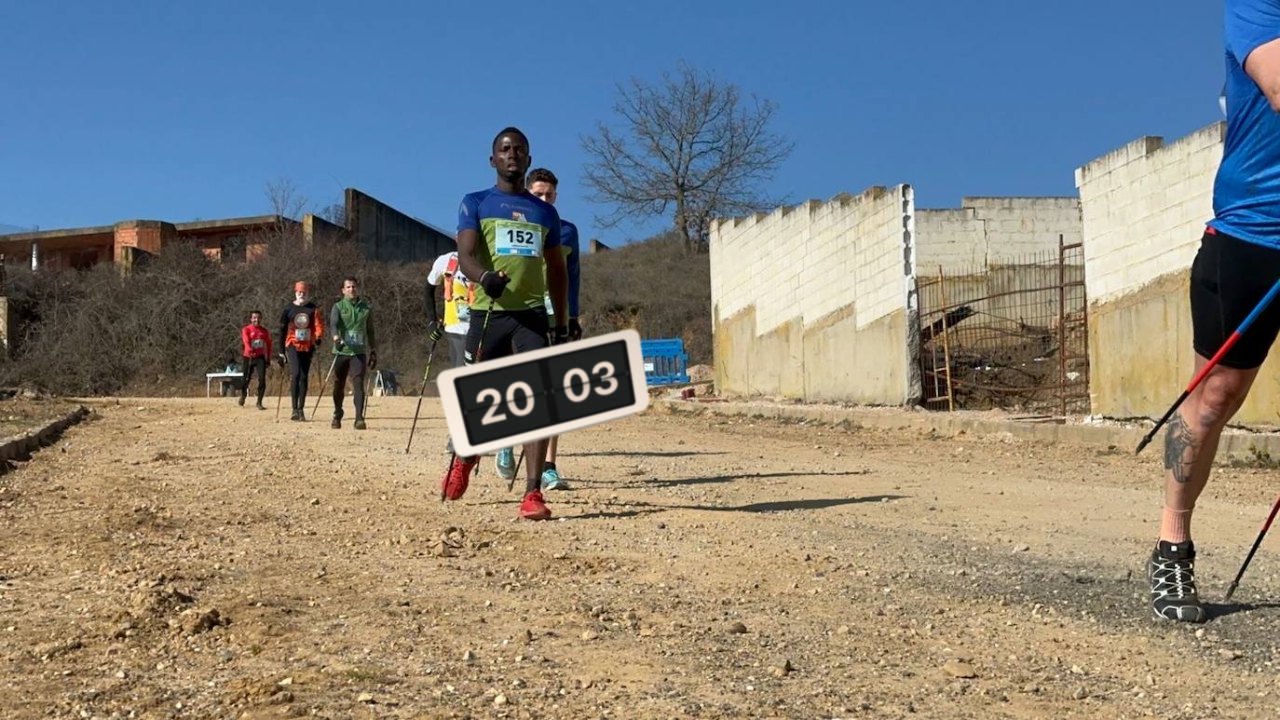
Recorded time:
20 h 03 min
